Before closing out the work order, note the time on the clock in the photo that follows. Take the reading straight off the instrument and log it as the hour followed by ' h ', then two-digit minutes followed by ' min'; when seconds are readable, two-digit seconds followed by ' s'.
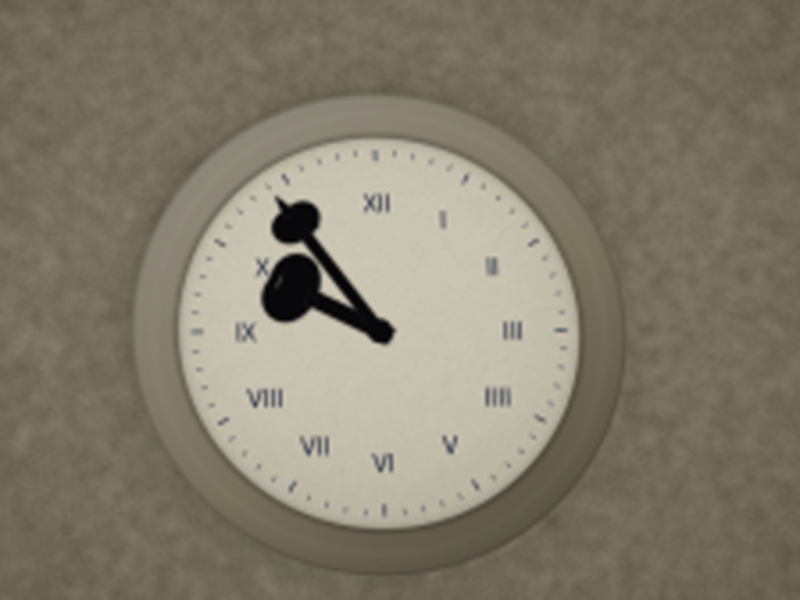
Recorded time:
9 h 54 min
